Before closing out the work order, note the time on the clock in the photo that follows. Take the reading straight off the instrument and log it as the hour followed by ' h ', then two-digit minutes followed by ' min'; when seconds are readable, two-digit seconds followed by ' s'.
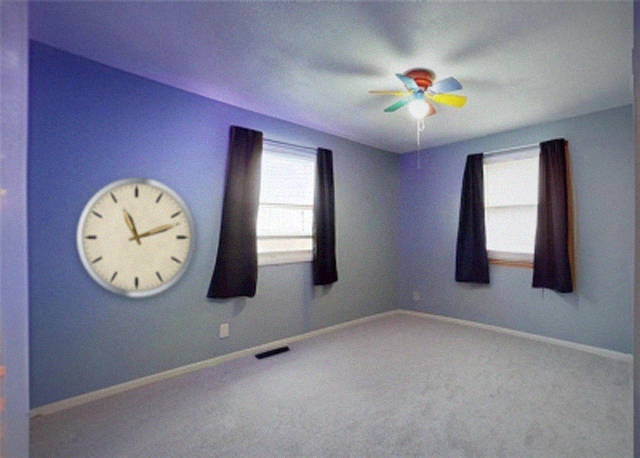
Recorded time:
11 h 12 min
